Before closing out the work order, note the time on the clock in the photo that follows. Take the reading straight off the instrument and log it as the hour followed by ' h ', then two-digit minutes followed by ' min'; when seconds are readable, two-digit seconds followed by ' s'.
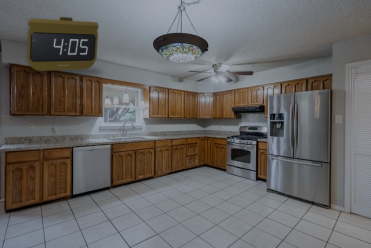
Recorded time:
4 h 05 min
